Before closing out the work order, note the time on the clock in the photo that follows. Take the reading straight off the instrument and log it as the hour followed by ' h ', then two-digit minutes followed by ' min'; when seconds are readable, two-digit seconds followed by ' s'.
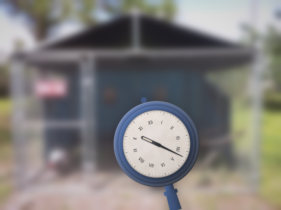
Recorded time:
10 h 22 min
